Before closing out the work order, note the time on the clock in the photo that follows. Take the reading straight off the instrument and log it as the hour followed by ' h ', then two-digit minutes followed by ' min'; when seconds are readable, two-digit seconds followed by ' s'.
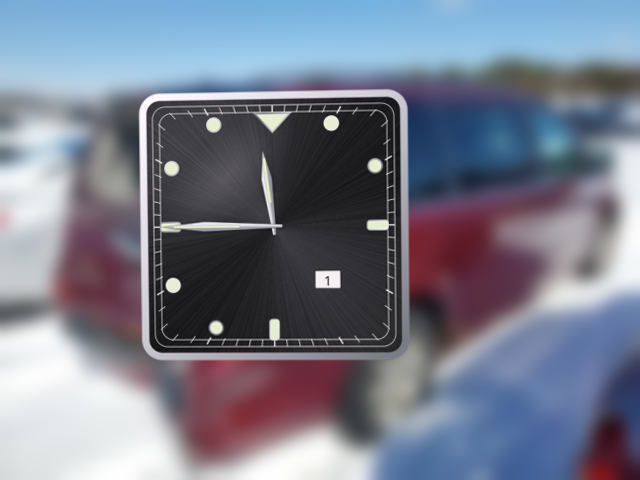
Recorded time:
11 h 45 min
